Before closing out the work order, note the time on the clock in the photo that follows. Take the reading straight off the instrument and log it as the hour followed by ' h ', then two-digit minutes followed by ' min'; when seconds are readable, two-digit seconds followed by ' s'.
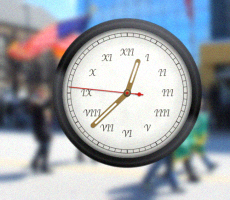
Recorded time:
12 h 37 min 46 s
